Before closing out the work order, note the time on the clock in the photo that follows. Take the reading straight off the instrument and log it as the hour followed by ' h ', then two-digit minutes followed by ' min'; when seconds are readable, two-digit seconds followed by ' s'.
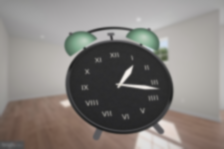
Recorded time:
1 h 17 min
